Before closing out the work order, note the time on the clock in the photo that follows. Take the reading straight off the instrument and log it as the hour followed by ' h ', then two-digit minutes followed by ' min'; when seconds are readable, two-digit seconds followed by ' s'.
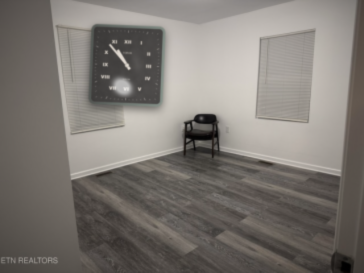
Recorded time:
10 h 53 min
